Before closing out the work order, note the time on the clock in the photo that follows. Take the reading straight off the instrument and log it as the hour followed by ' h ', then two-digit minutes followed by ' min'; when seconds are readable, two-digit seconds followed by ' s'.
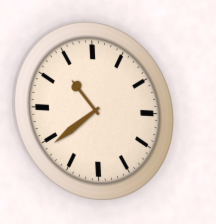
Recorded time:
10 h 39 min
